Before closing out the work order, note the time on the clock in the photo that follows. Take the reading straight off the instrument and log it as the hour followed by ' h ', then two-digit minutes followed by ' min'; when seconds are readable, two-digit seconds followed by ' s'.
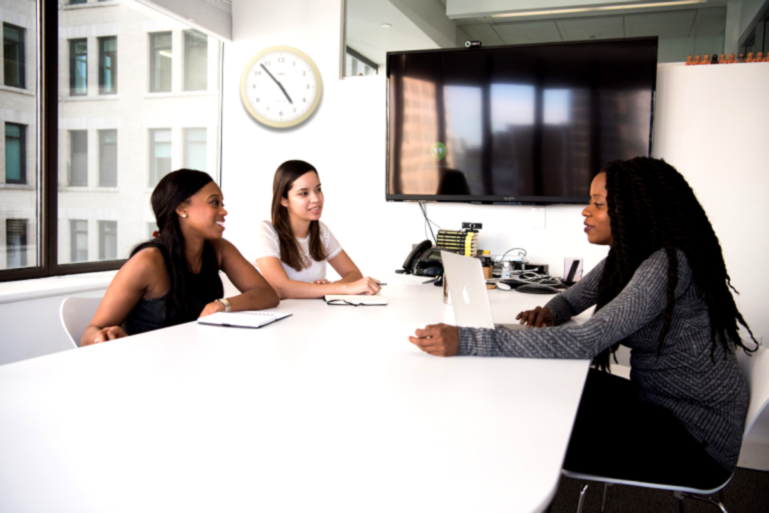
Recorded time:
4 h 53 min
